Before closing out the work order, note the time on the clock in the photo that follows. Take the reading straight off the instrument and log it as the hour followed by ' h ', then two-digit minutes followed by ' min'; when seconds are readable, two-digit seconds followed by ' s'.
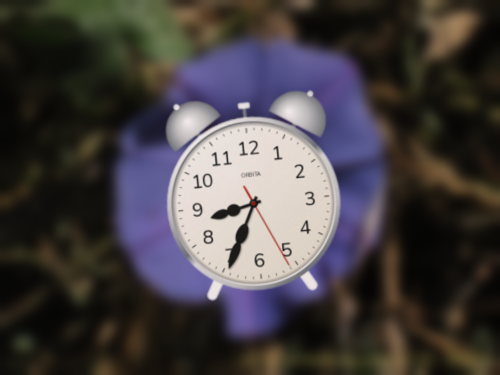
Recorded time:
8 h 34 min 26 s
